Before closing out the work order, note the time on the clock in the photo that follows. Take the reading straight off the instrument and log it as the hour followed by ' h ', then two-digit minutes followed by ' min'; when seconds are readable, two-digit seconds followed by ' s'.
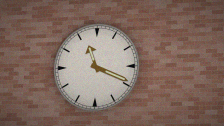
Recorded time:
11 h 19 min
